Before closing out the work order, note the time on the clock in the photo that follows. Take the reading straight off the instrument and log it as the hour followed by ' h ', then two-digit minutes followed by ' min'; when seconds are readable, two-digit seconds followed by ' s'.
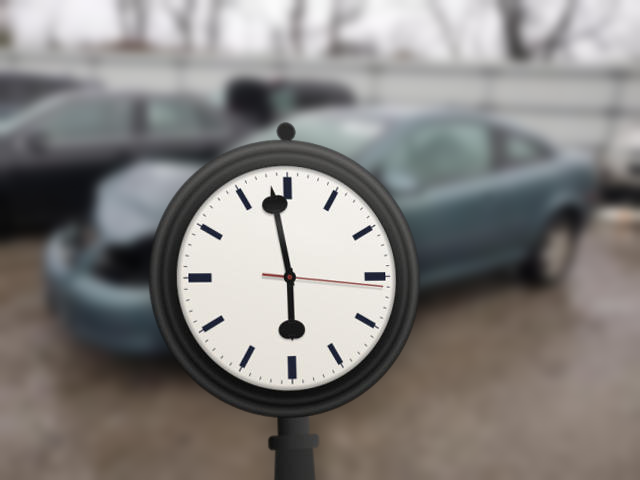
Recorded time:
5 h 58 min 16 s
